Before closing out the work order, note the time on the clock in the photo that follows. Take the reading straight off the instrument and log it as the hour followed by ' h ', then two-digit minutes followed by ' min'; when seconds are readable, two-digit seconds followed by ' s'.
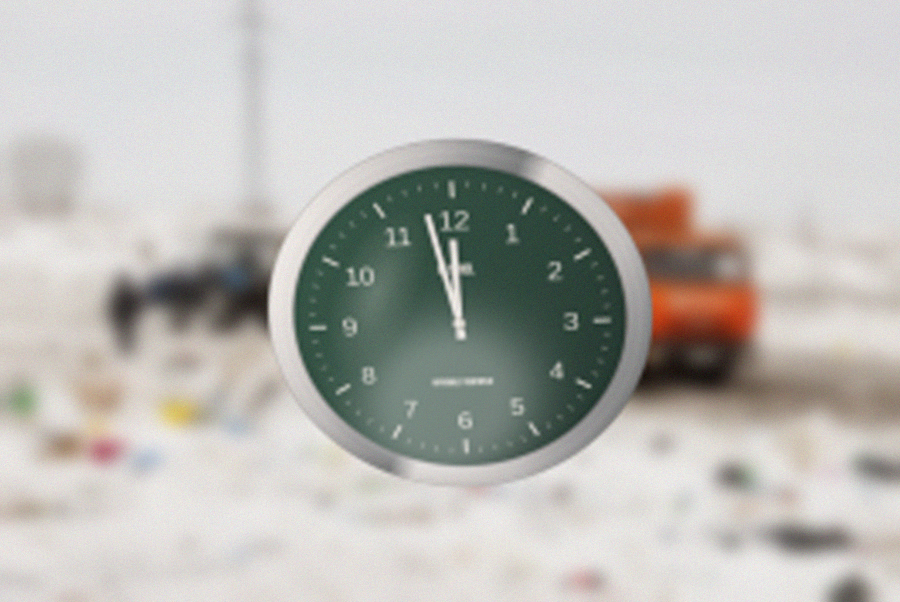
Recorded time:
11 h 58 min
